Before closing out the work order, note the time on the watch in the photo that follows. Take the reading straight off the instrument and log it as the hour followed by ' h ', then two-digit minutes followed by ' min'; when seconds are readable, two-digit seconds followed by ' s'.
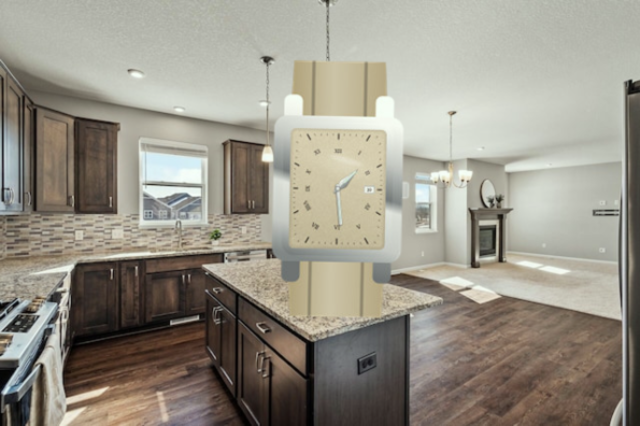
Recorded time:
1 h 29 min
